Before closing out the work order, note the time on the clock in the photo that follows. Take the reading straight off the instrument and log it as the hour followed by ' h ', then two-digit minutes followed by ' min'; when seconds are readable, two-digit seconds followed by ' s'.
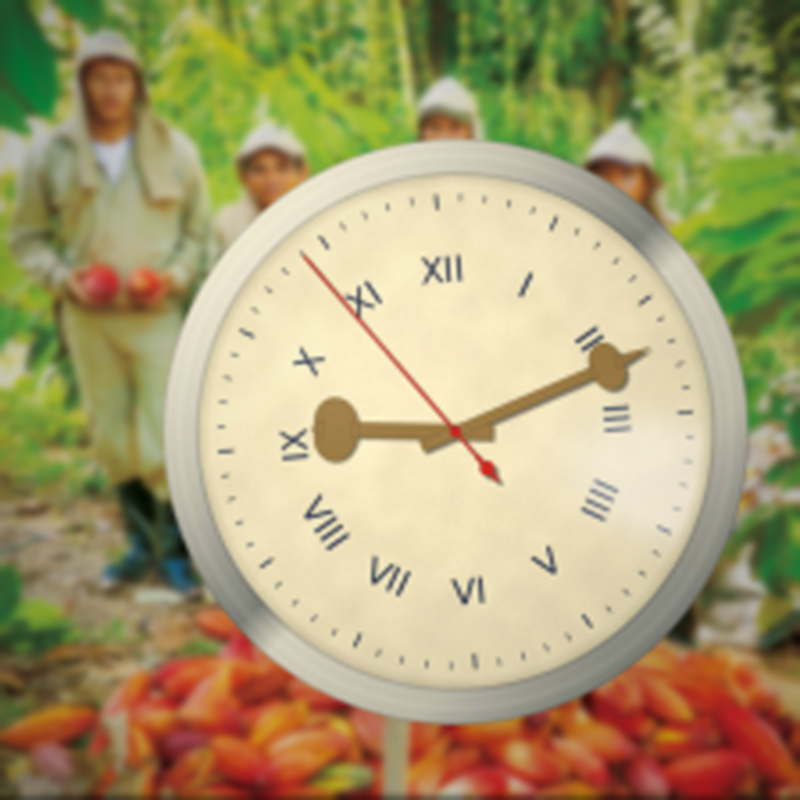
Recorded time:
9 h 11 min 54 s
